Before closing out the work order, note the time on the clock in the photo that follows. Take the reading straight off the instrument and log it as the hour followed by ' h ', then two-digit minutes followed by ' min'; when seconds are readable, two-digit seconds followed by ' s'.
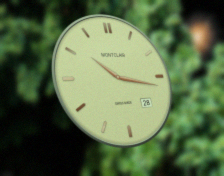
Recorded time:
10 h 17 min
